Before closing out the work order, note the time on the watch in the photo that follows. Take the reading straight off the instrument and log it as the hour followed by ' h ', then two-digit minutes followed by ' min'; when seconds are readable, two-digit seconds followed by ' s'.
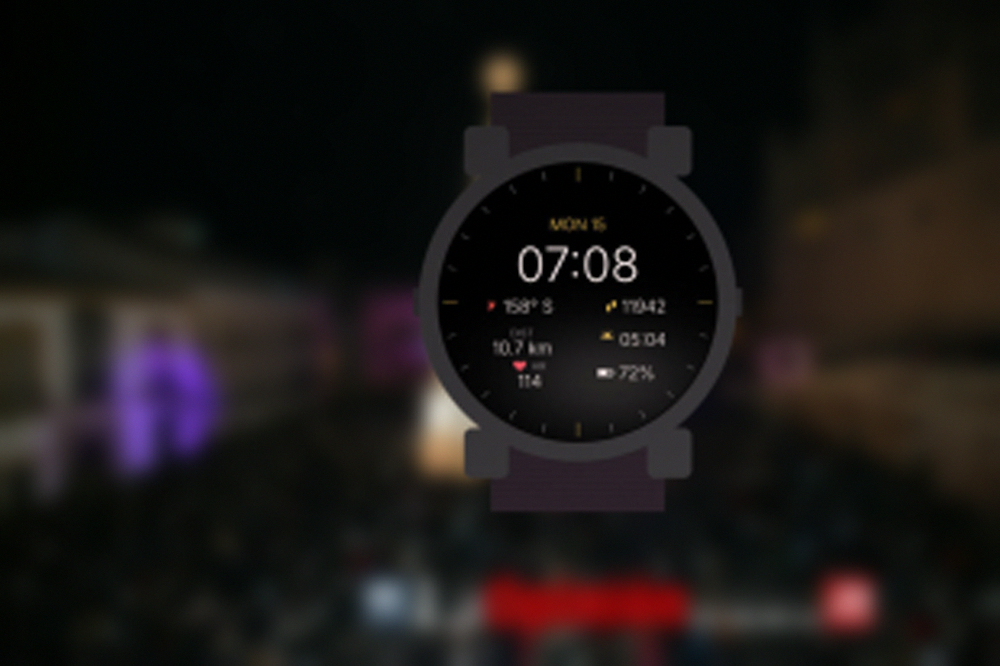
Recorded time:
7 h 08 min
